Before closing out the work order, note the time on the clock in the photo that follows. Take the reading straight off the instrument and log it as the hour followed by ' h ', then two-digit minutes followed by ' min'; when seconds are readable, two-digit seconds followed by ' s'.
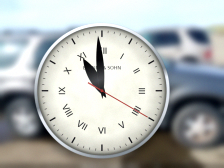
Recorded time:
10 h 59 min 20 s
